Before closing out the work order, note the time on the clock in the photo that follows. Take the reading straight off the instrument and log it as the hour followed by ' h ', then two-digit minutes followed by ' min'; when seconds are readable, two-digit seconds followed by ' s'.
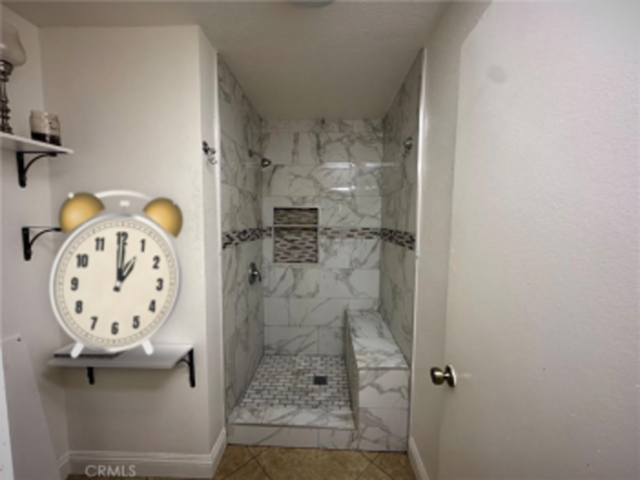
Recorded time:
1 h 00 min
